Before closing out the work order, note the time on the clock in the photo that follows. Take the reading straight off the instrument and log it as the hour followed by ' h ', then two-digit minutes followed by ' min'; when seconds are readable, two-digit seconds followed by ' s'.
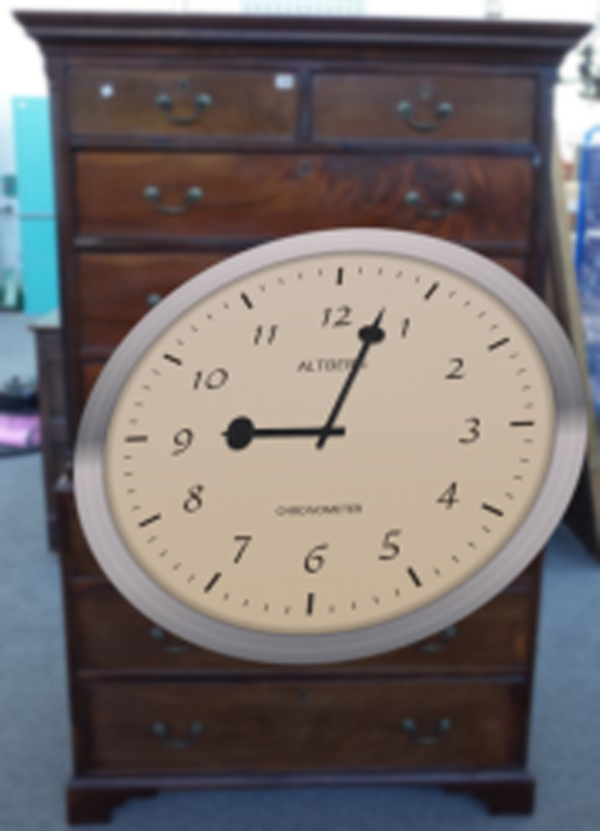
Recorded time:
9 h 03 min
